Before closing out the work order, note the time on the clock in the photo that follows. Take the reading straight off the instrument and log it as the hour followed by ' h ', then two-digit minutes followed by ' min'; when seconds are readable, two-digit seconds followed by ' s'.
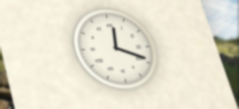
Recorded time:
12 h 19 min
